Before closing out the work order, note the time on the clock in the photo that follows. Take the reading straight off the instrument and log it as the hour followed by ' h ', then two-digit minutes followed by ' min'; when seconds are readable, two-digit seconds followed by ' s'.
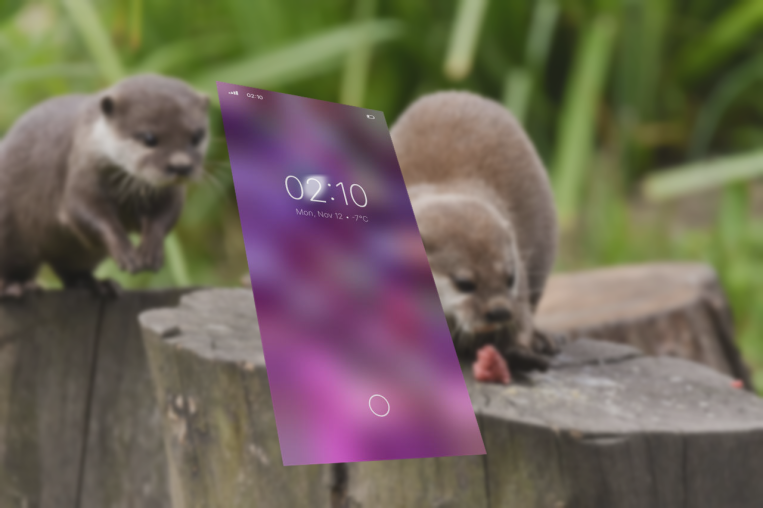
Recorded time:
2 h 10 min
